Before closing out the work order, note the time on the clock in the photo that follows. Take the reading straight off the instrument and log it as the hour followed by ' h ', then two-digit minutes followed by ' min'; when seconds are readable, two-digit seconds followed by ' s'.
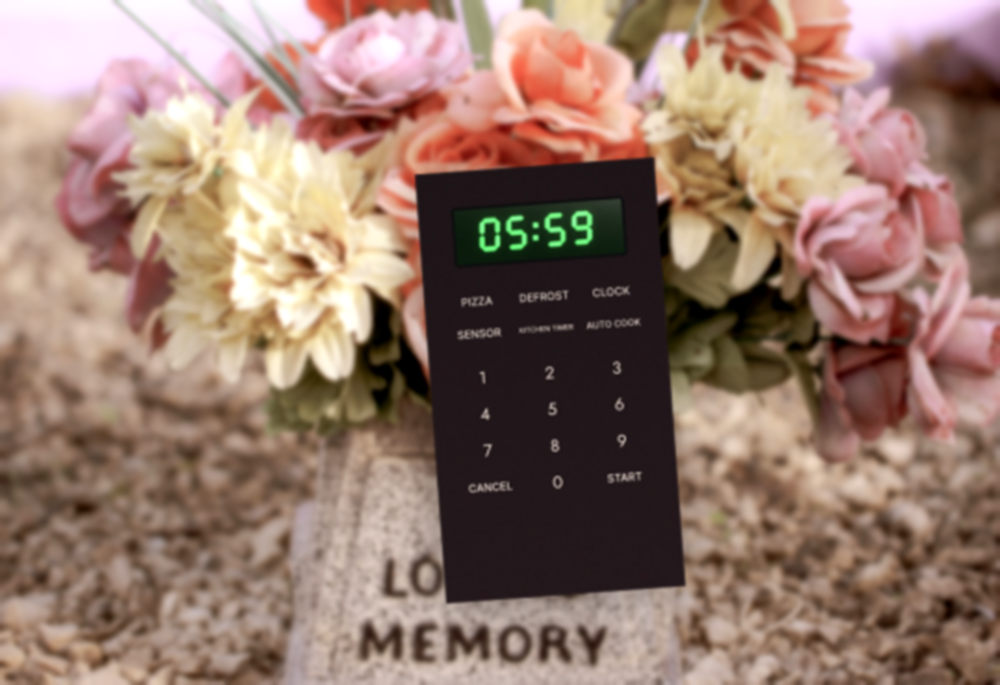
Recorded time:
5 h 59 min
